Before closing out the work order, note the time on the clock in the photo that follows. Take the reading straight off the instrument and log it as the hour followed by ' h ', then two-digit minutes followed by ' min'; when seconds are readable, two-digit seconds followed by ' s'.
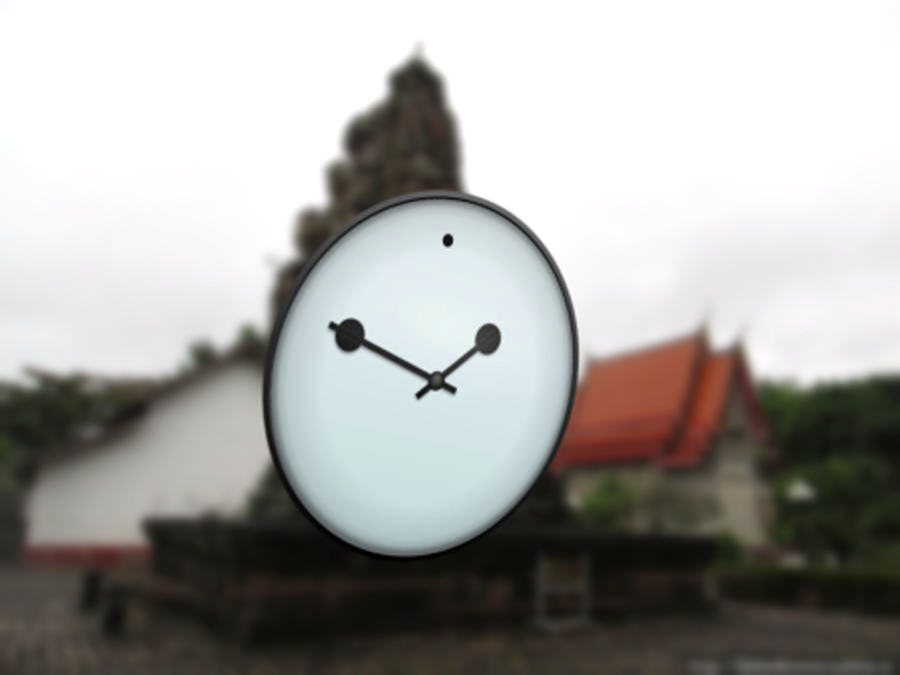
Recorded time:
1 h 49 min
